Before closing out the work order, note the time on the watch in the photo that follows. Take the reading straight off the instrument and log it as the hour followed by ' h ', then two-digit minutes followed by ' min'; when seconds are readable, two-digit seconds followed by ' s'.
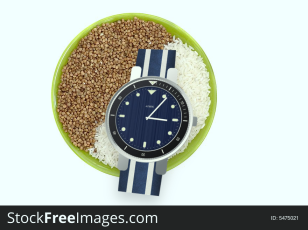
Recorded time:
3 h 06 min
